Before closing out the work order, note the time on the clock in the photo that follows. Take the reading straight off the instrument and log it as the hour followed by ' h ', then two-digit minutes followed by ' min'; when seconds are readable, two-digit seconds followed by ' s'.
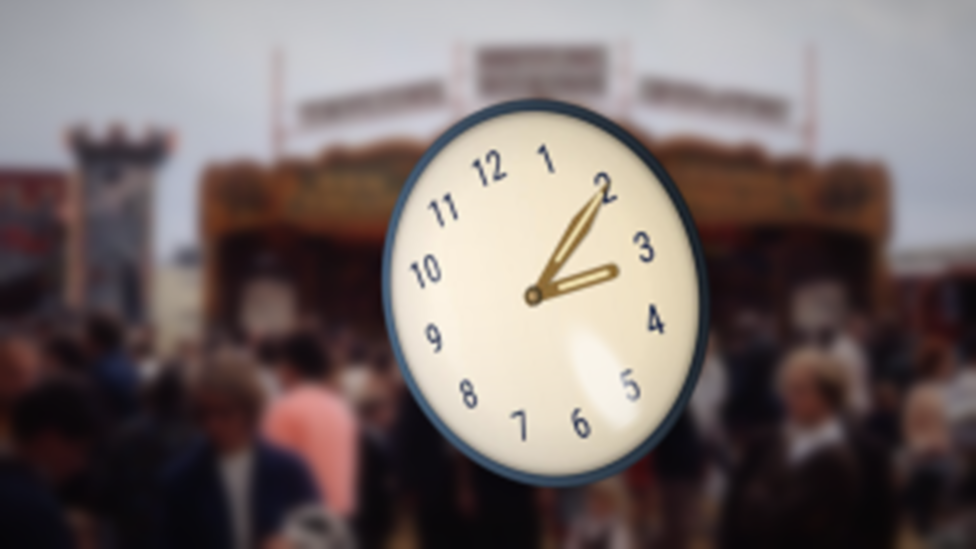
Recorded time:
3 h 10 min
